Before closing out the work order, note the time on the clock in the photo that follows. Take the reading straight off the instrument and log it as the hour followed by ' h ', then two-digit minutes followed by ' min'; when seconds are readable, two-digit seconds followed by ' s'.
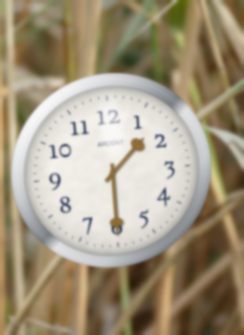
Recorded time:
1 h 30 min
